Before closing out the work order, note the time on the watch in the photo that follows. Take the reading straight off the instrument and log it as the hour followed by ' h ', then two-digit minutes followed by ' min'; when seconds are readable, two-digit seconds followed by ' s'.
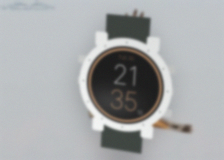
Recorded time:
21 h 35 min
